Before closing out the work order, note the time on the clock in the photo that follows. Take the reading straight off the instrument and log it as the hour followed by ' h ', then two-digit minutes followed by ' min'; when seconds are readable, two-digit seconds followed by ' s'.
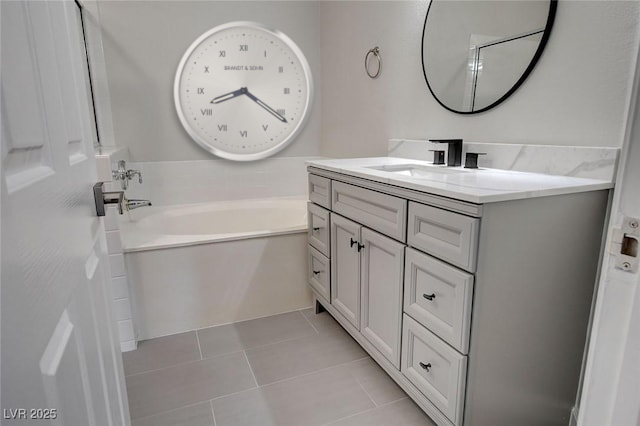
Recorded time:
8 h 21 min
